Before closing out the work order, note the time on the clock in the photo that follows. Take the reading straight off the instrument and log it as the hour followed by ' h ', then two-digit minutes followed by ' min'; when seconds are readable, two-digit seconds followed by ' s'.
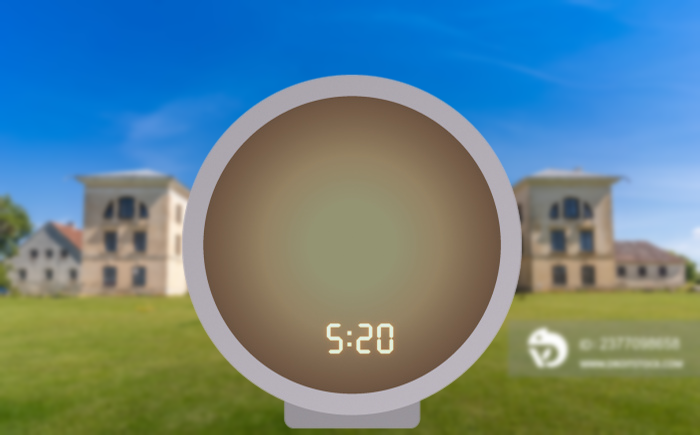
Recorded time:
5 h 20 min
